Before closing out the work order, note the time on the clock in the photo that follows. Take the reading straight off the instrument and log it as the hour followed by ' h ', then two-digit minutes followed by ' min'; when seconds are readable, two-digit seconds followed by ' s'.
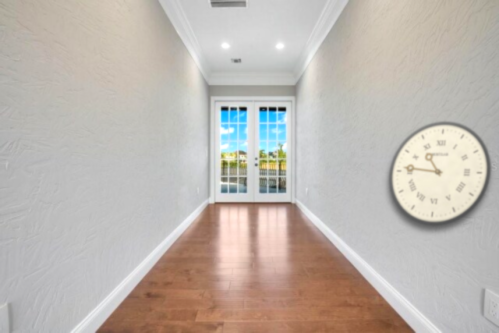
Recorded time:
10 h 46 min
